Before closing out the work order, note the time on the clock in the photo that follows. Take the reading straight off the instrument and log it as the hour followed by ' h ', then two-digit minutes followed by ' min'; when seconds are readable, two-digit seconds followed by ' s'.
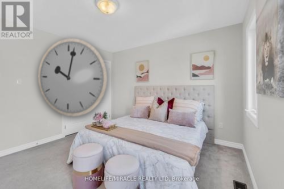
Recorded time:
10 h 02 min
